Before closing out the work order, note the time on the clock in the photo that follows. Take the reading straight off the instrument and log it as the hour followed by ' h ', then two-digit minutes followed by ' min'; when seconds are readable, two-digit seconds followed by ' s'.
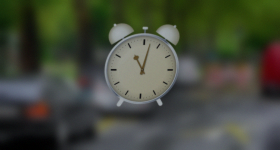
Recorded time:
11 h 02 min
